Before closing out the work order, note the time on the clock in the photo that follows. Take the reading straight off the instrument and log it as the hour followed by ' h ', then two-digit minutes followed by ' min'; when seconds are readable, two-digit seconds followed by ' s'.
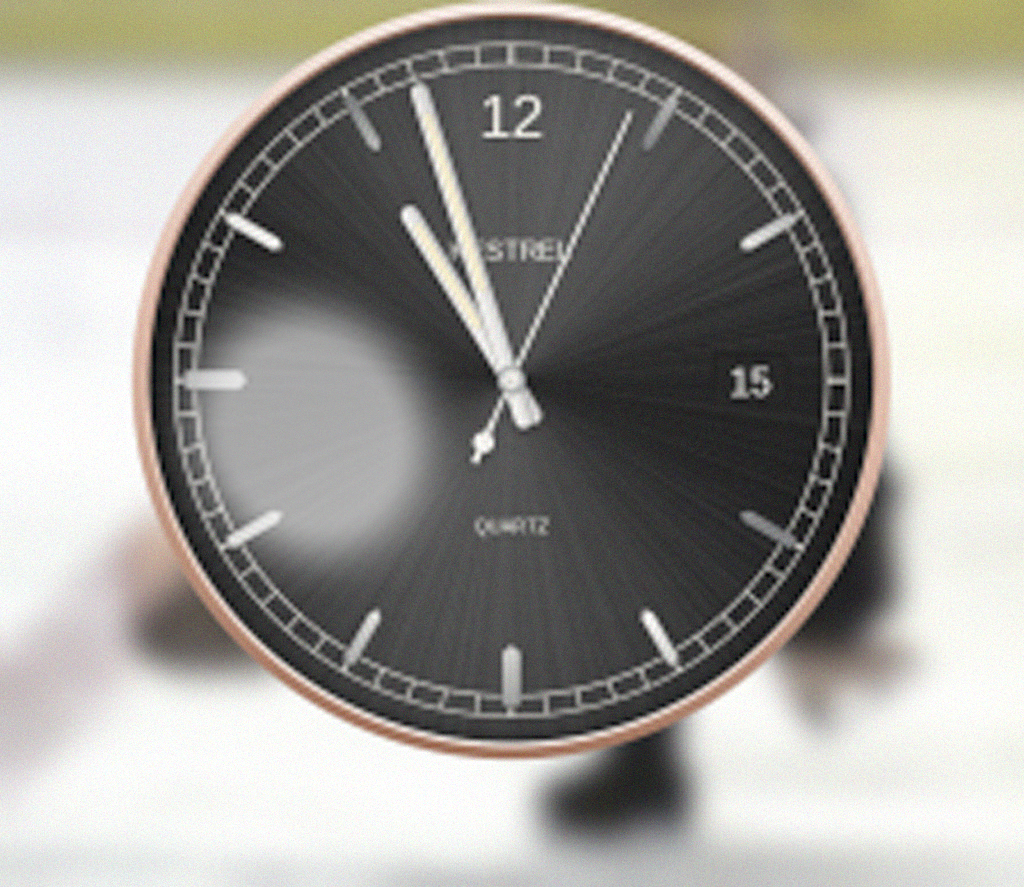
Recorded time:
10 h 57 min 04 s
